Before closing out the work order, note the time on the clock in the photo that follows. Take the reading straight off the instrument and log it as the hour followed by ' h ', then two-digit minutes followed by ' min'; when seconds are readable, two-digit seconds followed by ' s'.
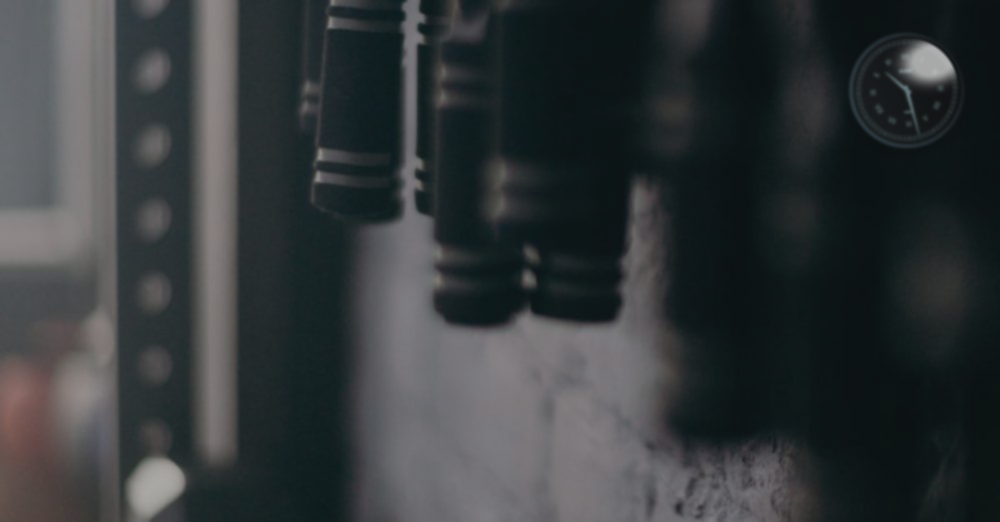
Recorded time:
10 h 28 min
